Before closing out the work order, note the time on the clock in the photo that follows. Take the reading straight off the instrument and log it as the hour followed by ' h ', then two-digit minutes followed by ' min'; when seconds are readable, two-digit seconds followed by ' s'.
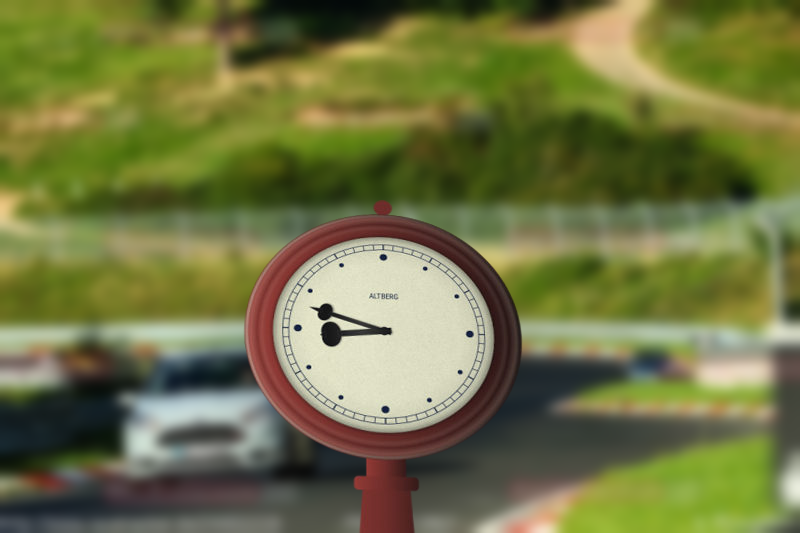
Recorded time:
8 h 48 min
